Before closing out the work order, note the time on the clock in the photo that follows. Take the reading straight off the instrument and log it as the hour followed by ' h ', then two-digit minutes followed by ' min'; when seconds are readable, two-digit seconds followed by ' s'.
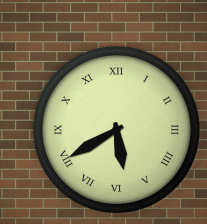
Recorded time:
5 h 40 min
